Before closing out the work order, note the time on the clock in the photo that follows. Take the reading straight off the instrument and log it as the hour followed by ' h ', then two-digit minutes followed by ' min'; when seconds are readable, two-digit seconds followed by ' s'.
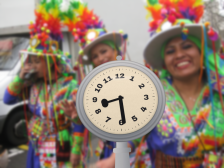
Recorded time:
8 h 29 min
